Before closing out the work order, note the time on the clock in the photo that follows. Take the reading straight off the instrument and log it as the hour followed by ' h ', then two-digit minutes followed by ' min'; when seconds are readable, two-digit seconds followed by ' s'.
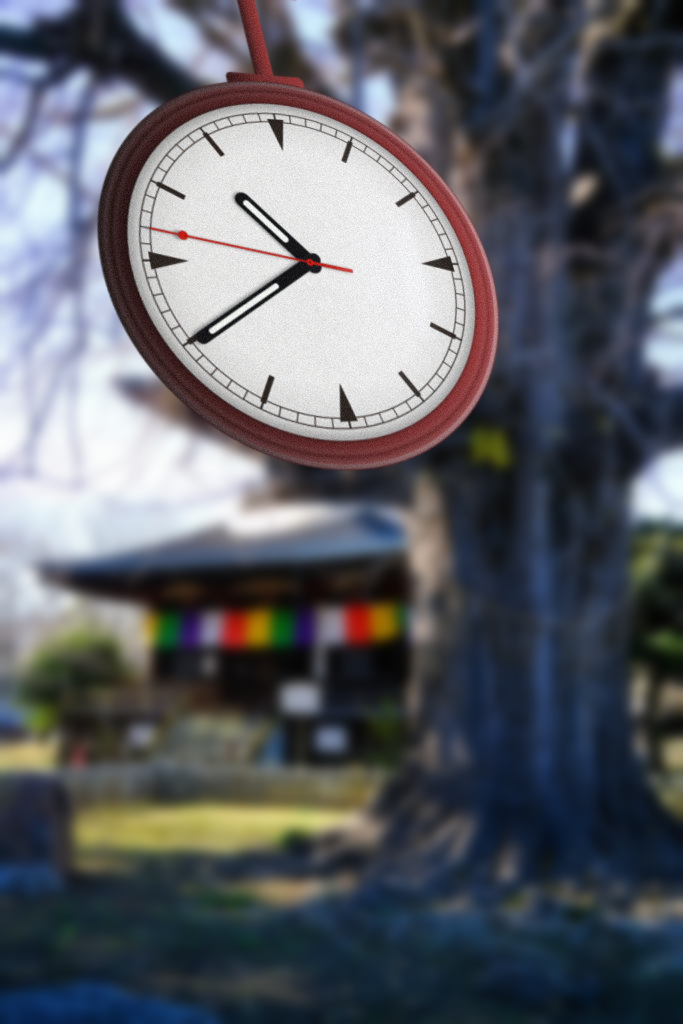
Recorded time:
10 h 39 min 47 s
